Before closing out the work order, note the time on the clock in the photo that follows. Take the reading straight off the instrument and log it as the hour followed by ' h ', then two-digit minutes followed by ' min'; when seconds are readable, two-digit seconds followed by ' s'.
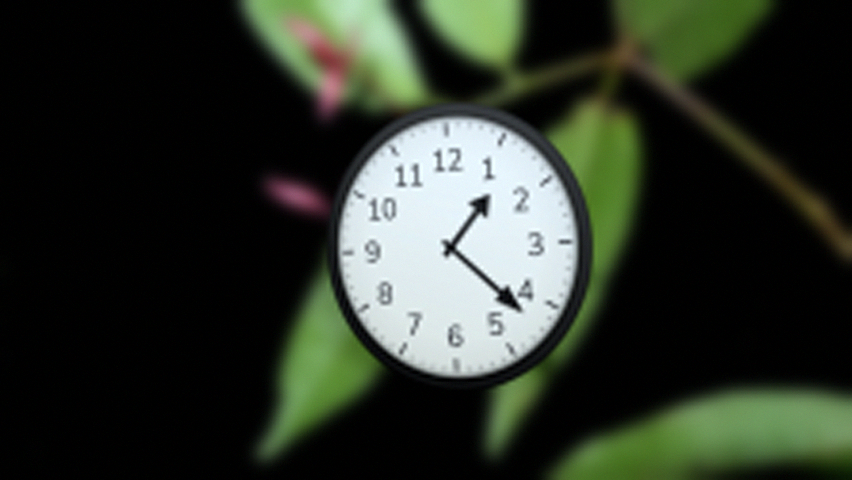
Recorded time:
1 h 22 min
